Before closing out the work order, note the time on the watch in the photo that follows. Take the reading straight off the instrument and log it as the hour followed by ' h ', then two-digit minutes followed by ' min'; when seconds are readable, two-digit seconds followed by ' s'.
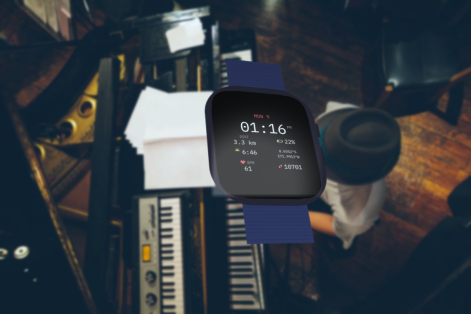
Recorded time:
1 h 16 min
